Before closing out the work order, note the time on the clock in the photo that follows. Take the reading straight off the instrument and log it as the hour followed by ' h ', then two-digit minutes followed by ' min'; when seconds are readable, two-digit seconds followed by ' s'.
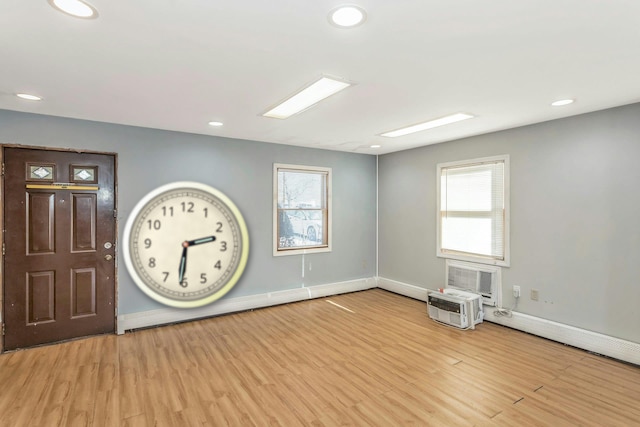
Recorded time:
2 h 31 min
